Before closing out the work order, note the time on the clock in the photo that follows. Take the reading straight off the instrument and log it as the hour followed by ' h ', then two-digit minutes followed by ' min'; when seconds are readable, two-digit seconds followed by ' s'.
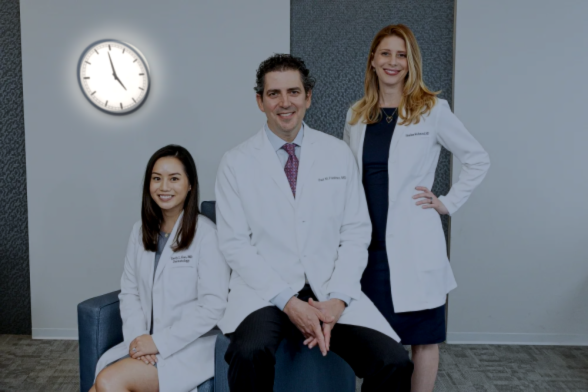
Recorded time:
4 h 59 min
